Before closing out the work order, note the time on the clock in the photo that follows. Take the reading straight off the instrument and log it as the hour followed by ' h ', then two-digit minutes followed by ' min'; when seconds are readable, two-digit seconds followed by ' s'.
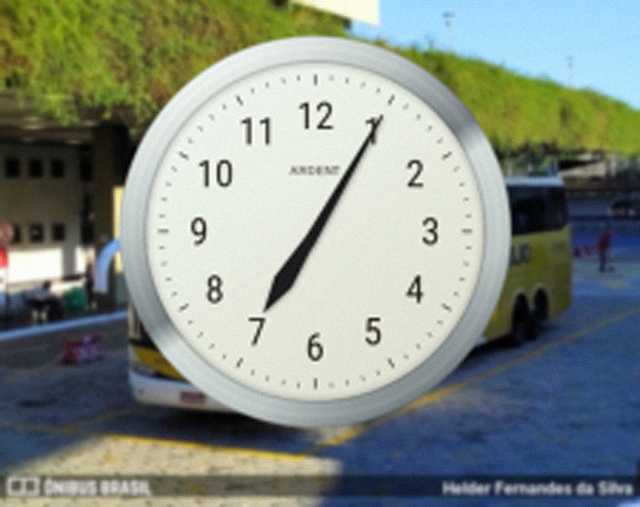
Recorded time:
7 h 05 min
